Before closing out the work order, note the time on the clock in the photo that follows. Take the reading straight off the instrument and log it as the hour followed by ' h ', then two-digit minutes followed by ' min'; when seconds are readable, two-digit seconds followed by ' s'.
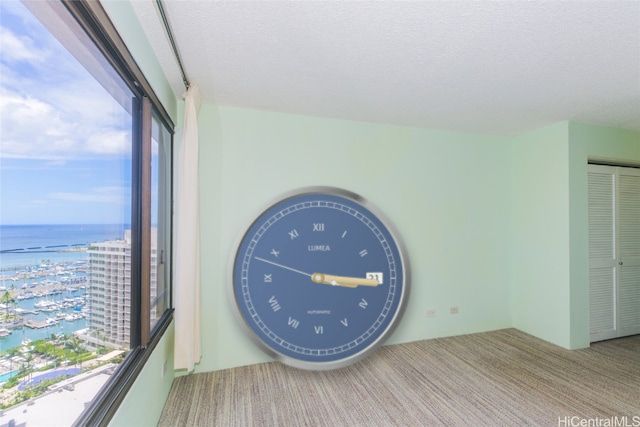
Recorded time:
3 h 15 min 48 s
